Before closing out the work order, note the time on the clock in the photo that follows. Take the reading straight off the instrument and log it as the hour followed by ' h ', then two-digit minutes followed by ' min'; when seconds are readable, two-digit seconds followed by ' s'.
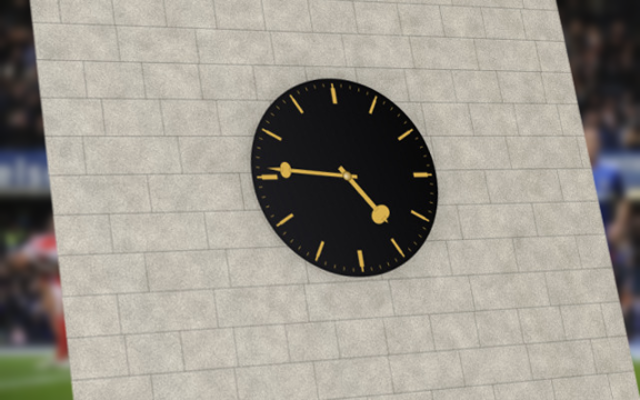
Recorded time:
4 h 46 min
